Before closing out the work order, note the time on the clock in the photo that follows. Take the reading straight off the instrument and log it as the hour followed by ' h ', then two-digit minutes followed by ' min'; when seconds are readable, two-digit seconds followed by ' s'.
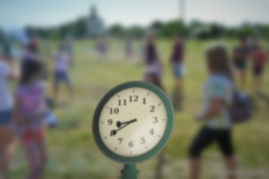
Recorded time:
8 h 40 min
